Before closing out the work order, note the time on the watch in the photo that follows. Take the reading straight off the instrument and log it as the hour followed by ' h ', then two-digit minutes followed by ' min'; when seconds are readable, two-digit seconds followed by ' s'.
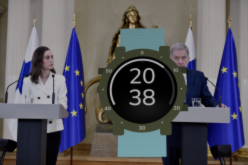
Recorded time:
20 h 38 min
